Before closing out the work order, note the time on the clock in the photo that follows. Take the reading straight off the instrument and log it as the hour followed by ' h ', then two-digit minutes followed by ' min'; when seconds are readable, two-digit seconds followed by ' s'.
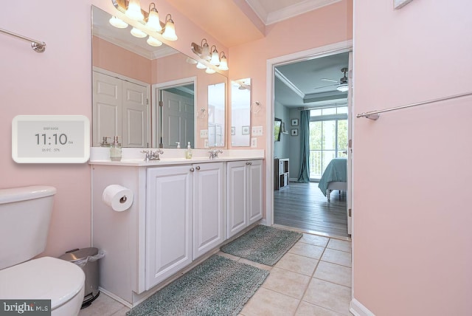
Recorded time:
11 h 10 min
